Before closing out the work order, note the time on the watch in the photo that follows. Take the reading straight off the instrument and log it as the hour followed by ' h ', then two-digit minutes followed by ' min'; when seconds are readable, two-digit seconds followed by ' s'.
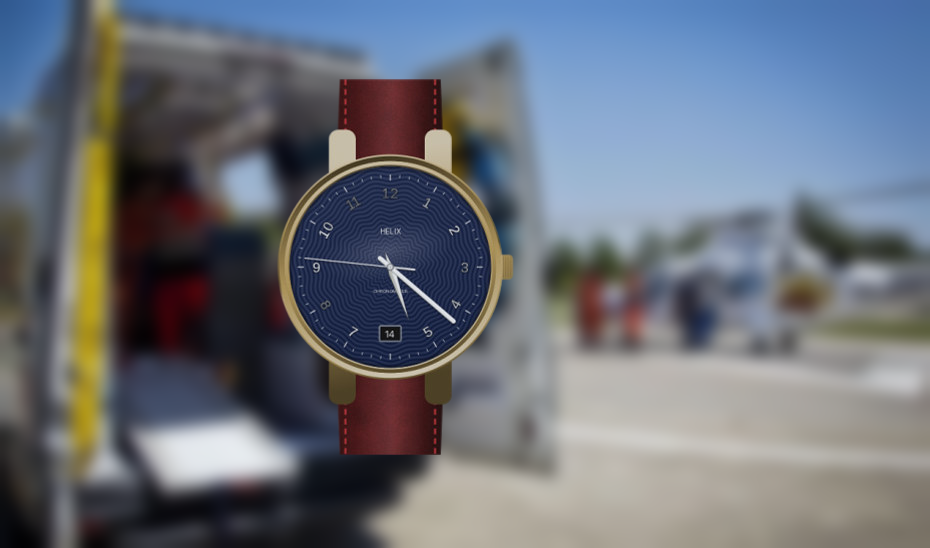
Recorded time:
5 h 21 min 46 s
